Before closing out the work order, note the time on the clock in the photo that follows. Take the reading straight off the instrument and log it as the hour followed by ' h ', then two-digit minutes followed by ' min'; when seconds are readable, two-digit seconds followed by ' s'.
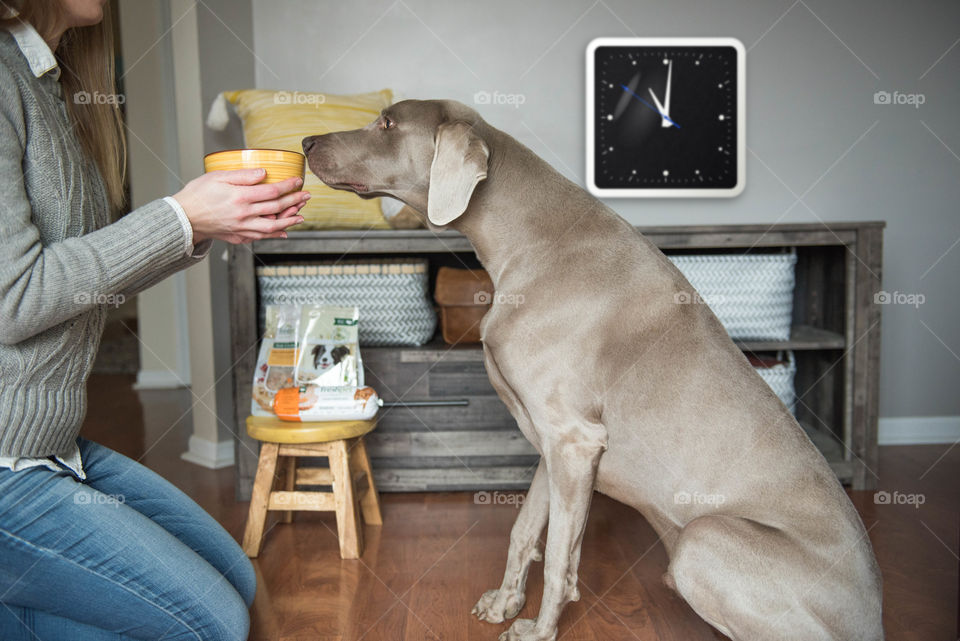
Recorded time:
11 h 00 min 51 s
